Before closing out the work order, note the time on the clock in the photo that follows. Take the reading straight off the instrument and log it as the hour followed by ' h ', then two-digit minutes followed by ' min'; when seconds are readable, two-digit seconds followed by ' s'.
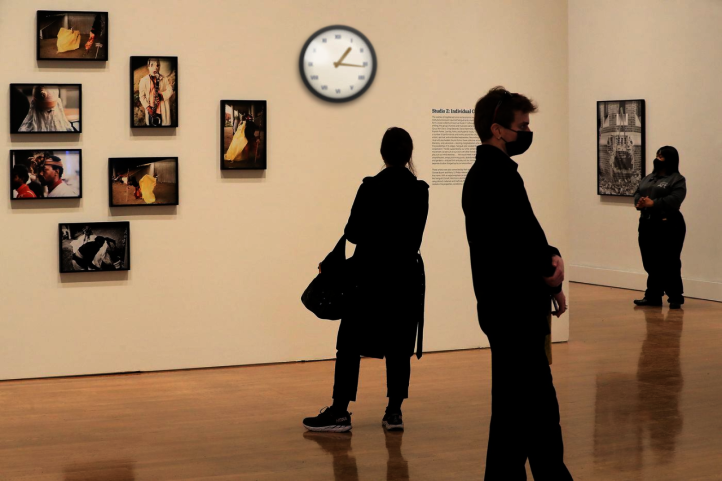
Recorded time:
1 h 16 min
